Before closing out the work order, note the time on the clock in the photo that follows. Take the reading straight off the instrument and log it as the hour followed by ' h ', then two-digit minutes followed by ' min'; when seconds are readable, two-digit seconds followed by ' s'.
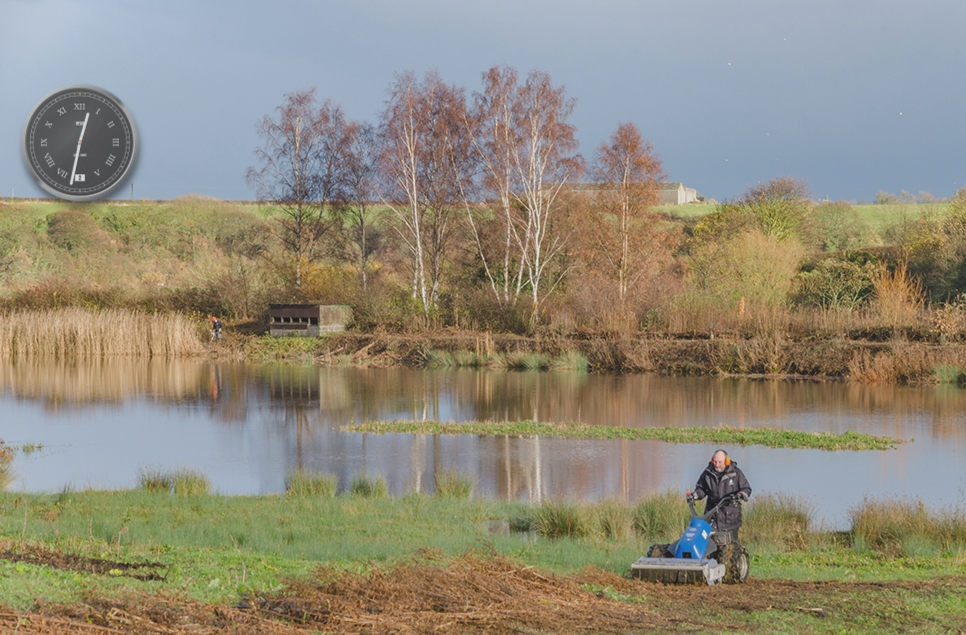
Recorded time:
12 h 32 min
